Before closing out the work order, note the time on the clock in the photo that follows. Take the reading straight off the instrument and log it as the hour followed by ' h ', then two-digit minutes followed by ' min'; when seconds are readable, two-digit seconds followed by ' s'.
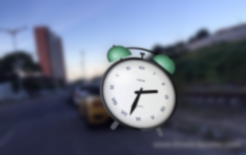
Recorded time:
2 h 33 min
